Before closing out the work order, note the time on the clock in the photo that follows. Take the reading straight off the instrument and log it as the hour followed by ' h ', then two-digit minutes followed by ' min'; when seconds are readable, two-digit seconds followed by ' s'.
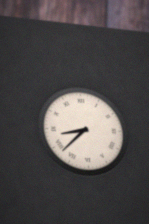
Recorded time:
8 h 38 min
